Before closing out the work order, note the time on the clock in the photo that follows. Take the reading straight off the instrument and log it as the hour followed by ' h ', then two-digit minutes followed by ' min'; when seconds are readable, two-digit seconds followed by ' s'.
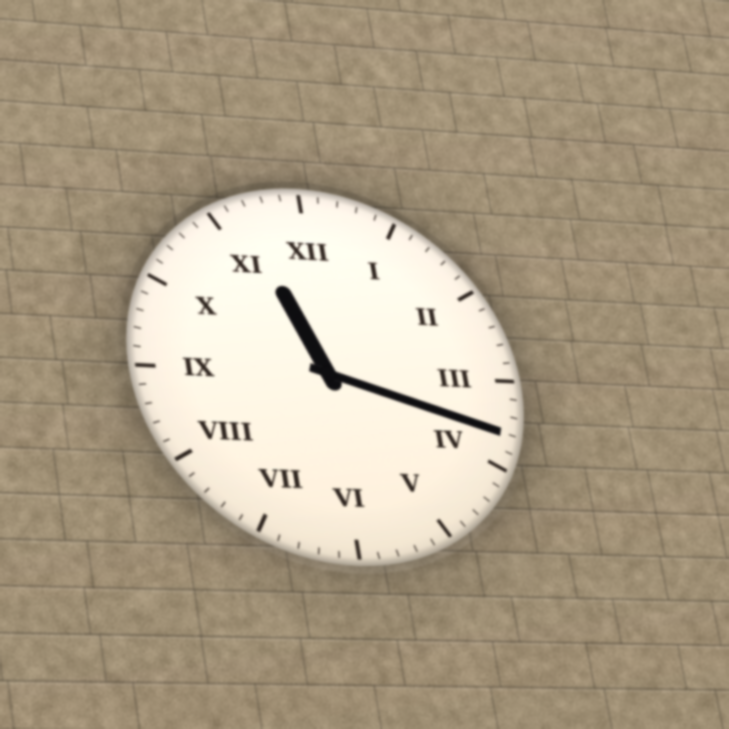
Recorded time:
11 h 18 min
